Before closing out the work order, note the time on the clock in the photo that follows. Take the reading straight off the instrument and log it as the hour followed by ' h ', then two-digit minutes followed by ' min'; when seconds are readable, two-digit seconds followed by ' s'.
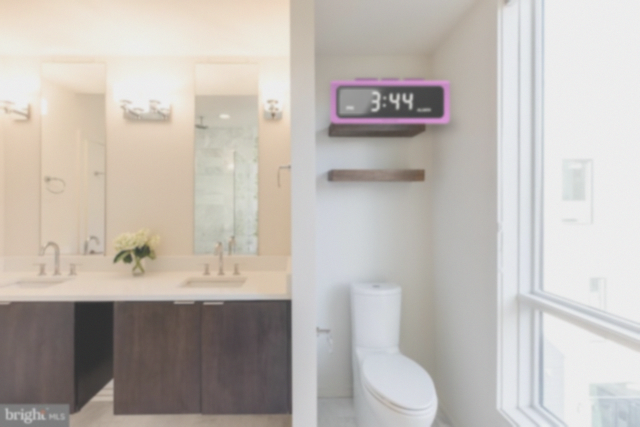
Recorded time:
3 h 44 min
